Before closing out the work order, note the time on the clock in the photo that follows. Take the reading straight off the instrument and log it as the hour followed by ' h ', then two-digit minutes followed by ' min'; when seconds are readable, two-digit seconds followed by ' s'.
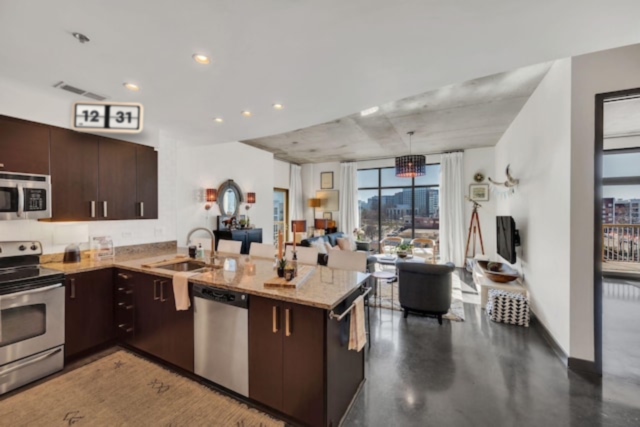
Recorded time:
12 h 31 min
